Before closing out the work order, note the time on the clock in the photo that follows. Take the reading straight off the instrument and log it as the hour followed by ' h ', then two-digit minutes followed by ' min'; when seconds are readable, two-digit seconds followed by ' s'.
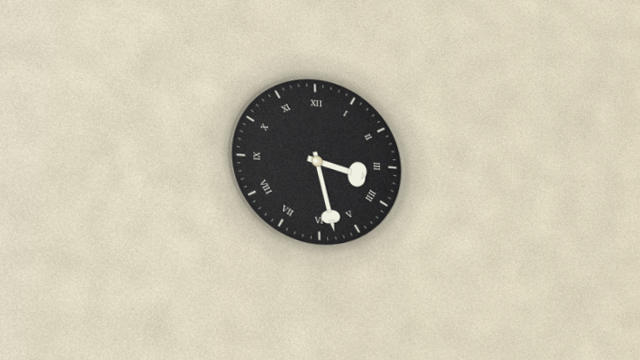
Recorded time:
3 h 28 min
